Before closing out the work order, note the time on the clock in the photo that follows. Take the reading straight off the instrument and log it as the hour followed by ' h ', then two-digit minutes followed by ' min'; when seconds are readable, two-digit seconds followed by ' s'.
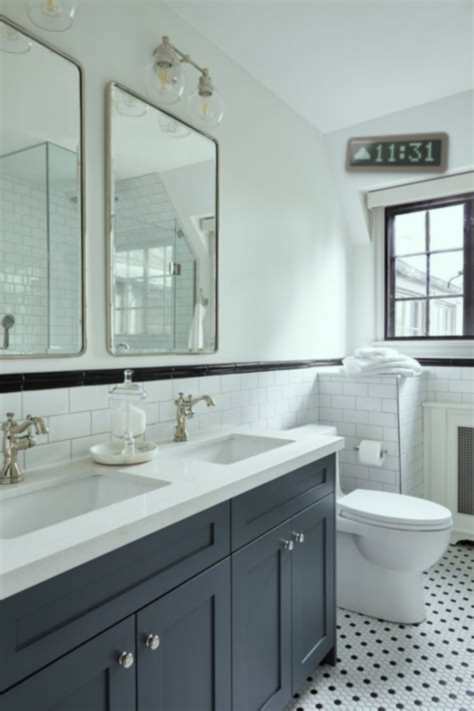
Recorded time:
11 h 31 min
